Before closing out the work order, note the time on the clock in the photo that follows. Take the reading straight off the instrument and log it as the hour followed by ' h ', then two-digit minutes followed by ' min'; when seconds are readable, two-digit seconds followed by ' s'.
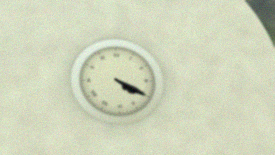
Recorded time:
4 h 20 min
